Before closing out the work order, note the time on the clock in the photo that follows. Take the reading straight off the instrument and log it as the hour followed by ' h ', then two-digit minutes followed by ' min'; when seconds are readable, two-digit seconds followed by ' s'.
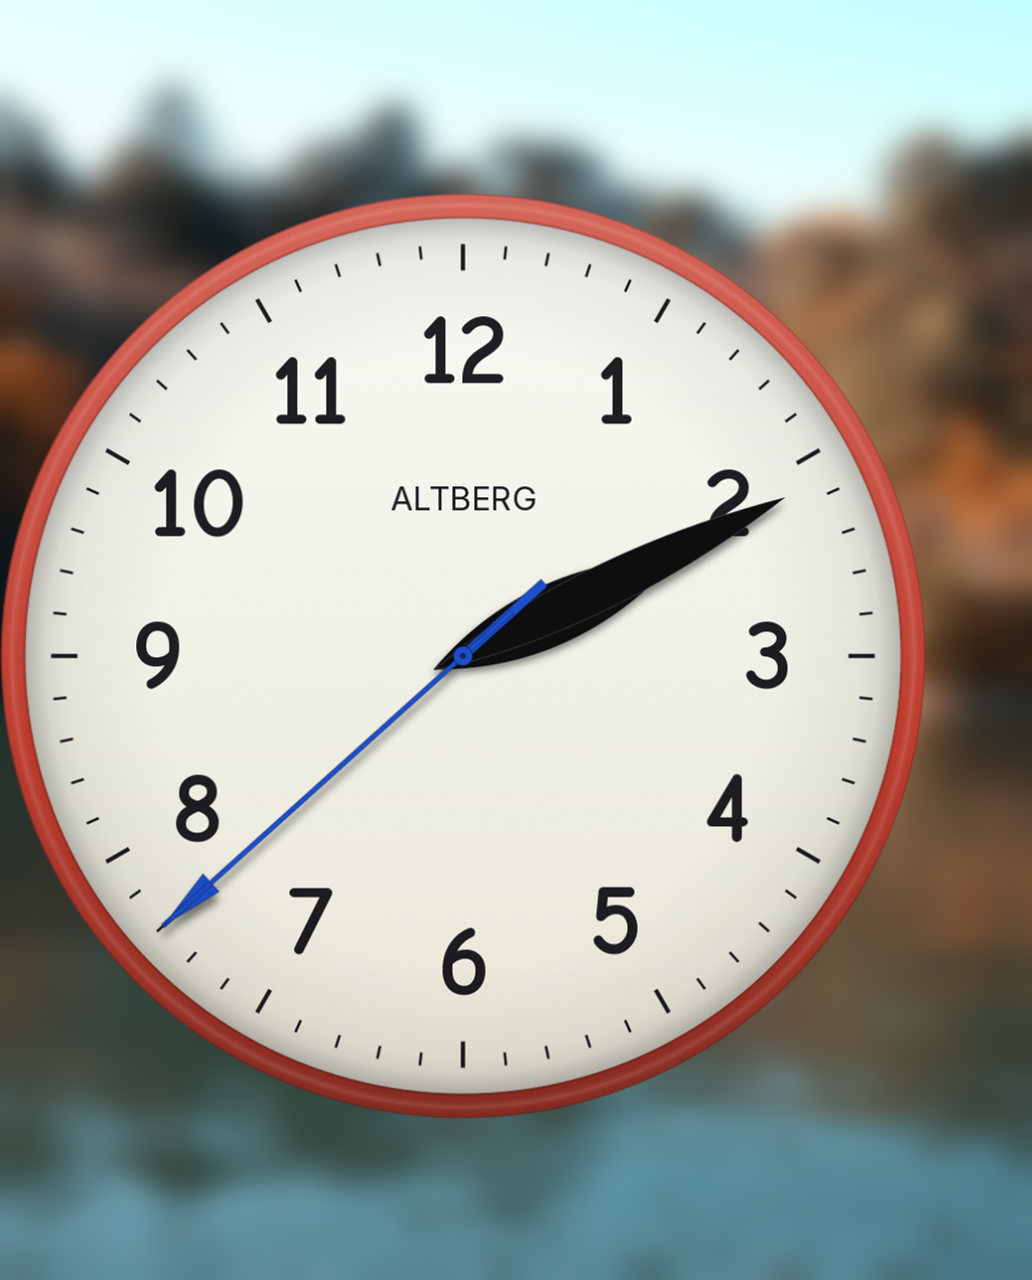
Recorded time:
2 h 10 min 38 s
